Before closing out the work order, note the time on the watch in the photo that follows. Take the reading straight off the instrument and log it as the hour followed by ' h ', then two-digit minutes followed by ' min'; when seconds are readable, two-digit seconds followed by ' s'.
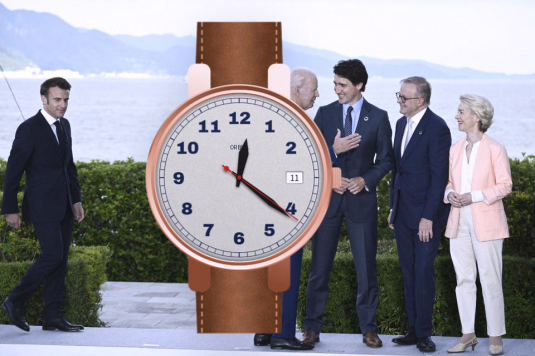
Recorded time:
12 h 21 min 21 s
